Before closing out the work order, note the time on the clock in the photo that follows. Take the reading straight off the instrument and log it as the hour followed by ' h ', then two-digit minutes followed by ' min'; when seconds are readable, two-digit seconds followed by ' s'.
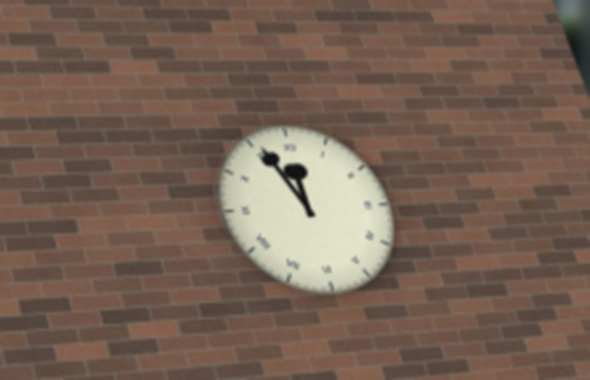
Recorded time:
11 h 56 min
